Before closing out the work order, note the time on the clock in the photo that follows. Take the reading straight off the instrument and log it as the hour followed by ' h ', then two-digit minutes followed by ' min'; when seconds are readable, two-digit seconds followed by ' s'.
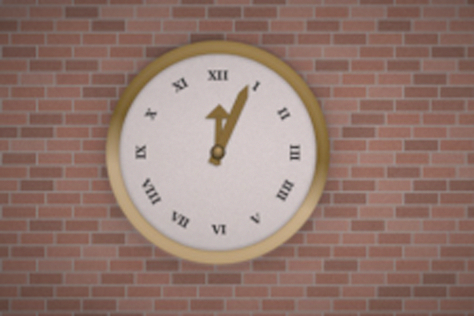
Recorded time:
12 h 04 min
